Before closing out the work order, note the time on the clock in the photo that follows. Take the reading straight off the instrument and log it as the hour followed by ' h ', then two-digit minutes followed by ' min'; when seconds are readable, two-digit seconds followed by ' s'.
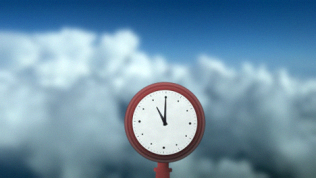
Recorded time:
11 h 00 min
